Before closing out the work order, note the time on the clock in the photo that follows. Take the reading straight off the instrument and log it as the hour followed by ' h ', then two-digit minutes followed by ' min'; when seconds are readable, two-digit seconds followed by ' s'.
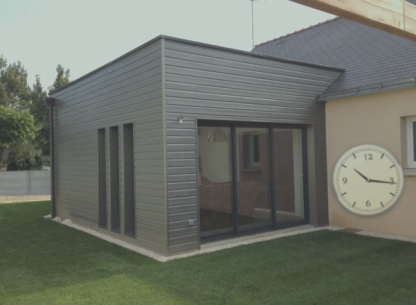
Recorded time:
10 h 16 min
